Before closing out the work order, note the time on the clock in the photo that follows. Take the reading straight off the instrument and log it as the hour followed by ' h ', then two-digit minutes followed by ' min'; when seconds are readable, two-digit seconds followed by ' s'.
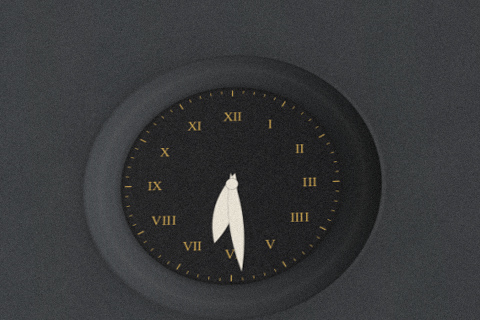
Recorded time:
6 h 29 min
